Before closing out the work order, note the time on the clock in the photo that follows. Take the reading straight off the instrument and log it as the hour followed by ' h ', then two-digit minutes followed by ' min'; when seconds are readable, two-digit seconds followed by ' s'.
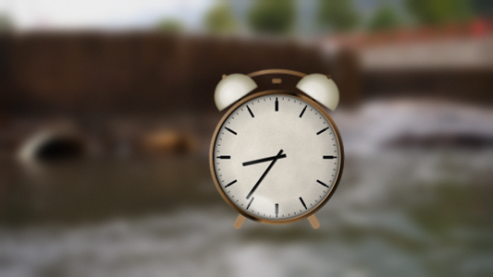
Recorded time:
8 h 36 min
